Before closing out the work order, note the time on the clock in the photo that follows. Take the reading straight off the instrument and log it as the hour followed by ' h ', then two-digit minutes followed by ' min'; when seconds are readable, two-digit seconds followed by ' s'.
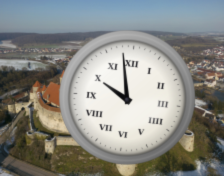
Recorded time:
9 h 58 min
